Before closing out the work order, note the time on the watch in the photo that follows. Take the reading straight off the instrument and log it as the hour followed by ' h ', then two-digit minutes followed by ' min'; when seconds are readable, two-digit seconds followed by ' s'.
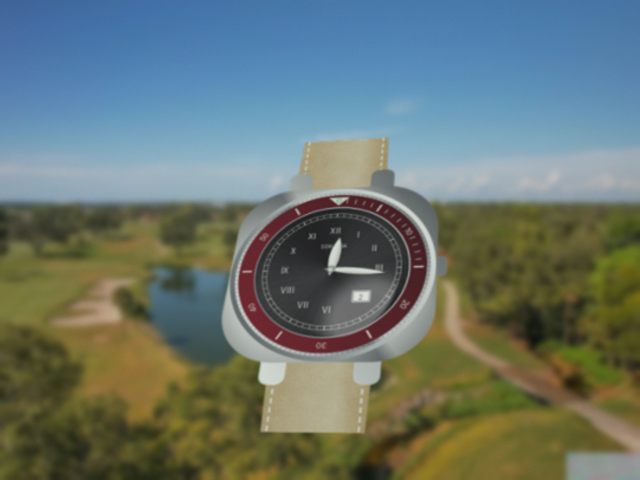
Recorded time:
12 h 16 min
